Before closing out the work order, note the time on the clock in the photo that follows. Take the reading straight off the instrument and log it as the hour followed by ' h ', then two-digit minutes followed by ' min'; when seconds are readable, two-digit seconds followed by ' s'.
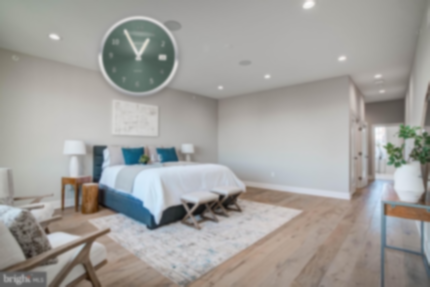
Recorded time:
12 h 55 min
